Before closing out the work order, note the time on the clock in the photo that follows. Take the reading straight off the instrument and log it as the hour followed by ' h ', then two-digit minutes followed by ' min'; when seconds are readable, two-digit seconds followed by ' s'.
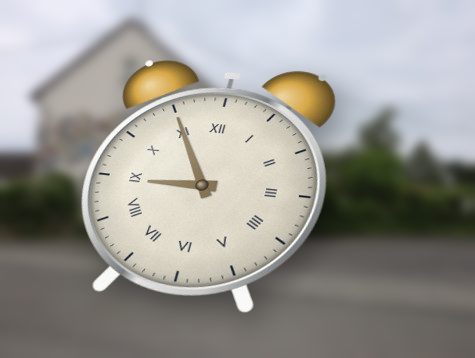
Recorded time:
8 h 55 min
